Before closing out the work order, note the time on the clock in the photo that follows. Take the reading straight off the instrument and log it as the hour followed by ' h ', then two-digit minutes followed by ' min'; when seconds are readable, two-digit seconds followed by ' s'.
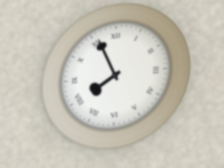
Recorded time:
7 h 56 min
